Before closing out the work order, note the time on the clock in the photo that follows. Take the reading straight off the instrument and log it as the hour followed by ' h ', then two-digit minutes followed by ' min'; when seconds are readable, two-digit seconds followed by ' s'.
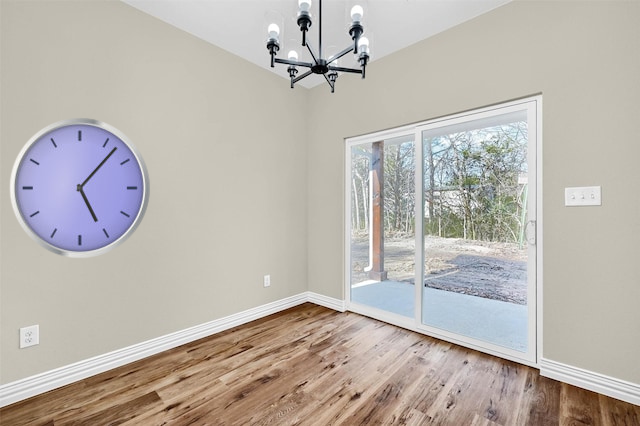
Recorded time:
5 h 07 min
